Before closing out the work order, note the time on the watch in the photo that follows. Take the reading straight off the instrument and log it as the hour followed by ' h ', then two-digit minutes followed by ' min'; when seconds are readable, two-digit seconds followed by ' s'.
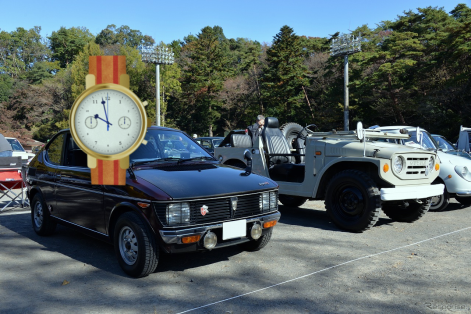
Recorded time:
9 h 58 min
